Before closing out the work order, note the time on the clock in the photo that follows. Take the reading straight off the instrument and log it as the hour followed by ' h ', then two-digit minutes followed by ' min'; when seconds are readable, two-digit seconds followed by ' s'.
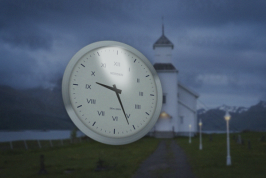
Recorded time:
9 h 26 min
